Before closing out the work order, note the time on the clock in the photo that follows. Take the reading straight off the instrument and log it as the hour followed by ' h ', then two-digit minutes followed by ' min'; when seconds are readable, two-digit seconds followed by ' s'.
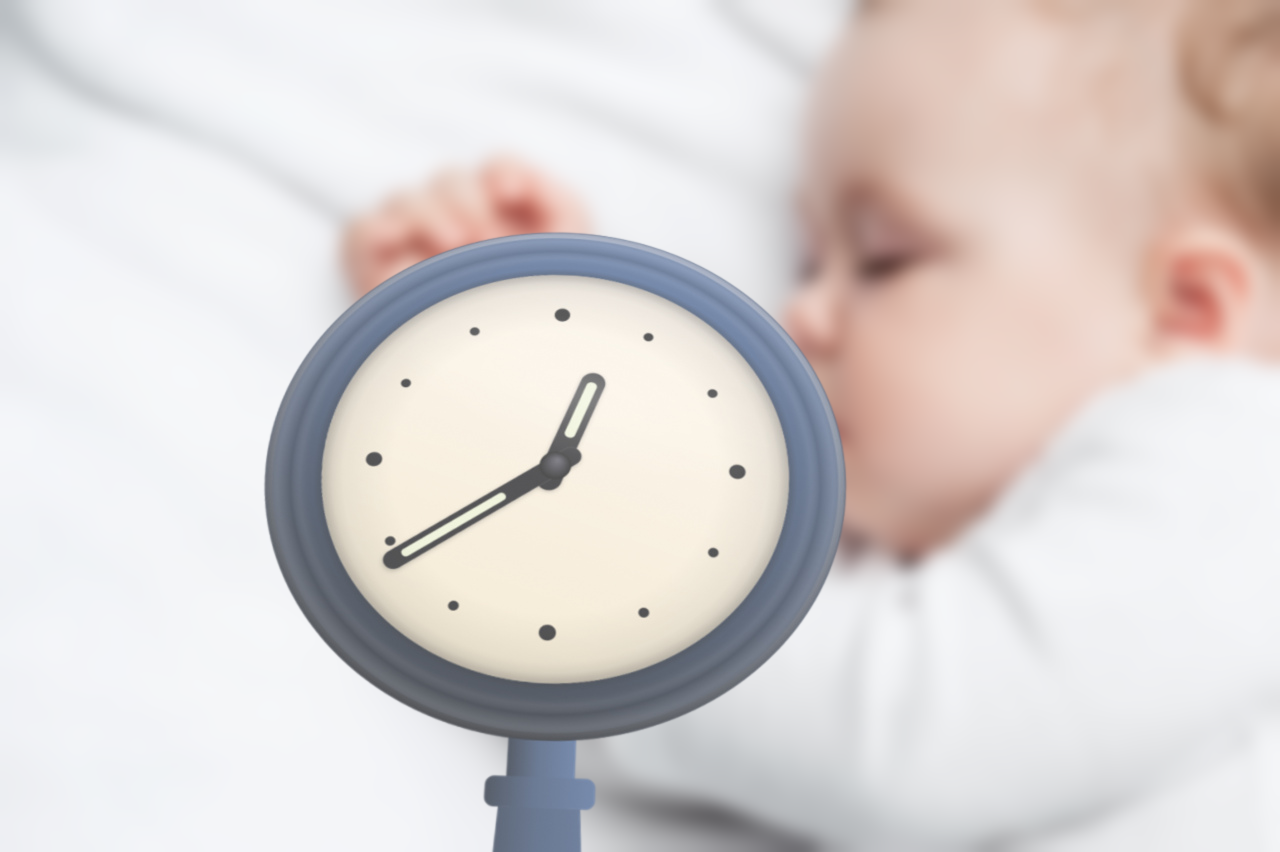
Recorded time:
12 h 39 min
